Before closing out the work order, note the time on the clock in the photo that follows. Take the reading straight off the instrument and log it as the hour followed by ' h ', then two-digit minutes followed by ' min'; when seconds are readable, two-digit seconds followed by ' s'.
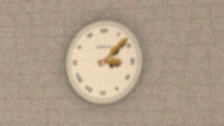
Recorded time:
3 h 08 min
